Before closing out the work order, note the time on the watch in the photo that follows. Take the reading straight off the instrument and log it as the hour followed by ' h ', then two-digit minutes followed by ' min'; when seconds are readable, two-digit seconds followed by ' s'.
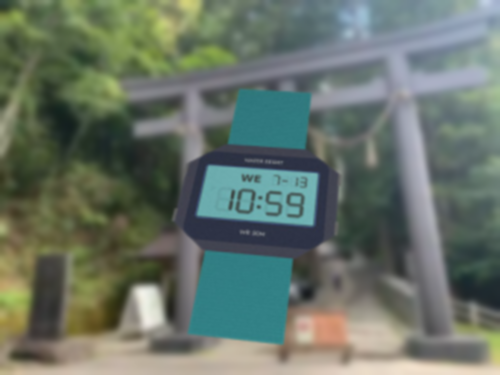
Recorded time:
10 h 59 min
